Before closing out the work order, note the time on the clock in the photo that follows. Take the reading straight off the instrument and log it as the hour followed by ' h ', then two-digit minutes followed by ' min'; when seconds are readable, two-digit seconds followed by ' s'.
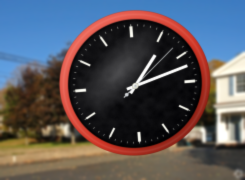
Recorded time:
1 h 12 min 08 s
